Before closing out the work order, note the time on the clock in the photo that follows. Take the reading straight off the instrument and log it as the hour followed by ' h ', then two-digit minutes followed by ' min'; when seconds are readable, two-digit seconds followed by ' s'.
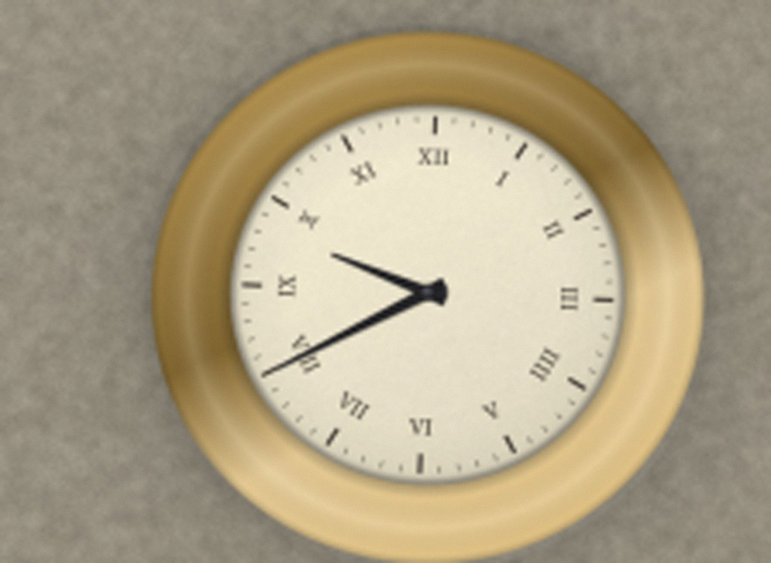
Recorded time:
9 h 40 min
